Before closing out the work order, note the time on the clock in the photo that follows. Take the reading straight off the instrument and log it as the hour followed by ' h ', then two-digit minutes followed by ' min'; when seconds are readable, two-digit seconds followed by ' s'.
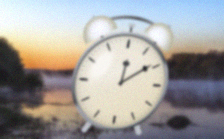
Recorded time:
12 h 09 min
